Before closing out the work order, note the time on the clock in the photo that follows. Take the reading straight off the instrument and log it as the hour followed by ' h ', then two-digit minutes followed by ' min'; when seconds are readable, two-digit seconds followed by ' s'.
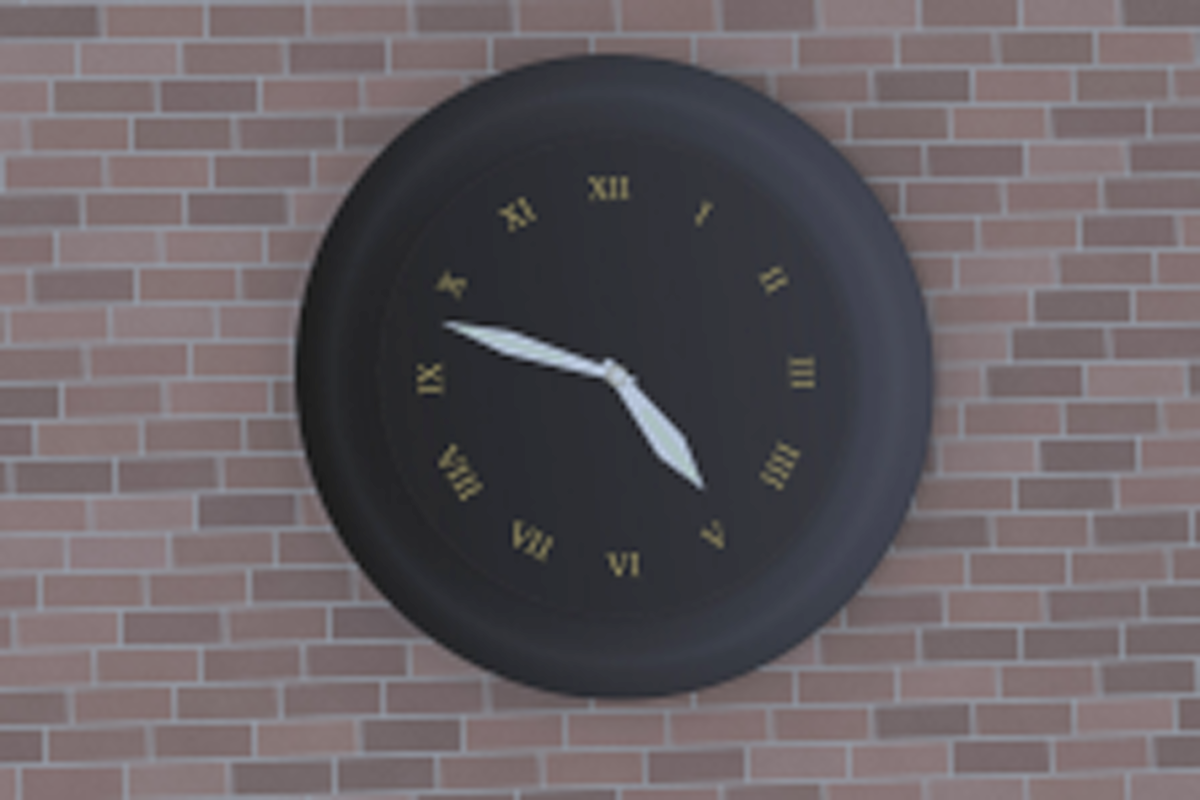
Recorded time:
4 h 48 min
